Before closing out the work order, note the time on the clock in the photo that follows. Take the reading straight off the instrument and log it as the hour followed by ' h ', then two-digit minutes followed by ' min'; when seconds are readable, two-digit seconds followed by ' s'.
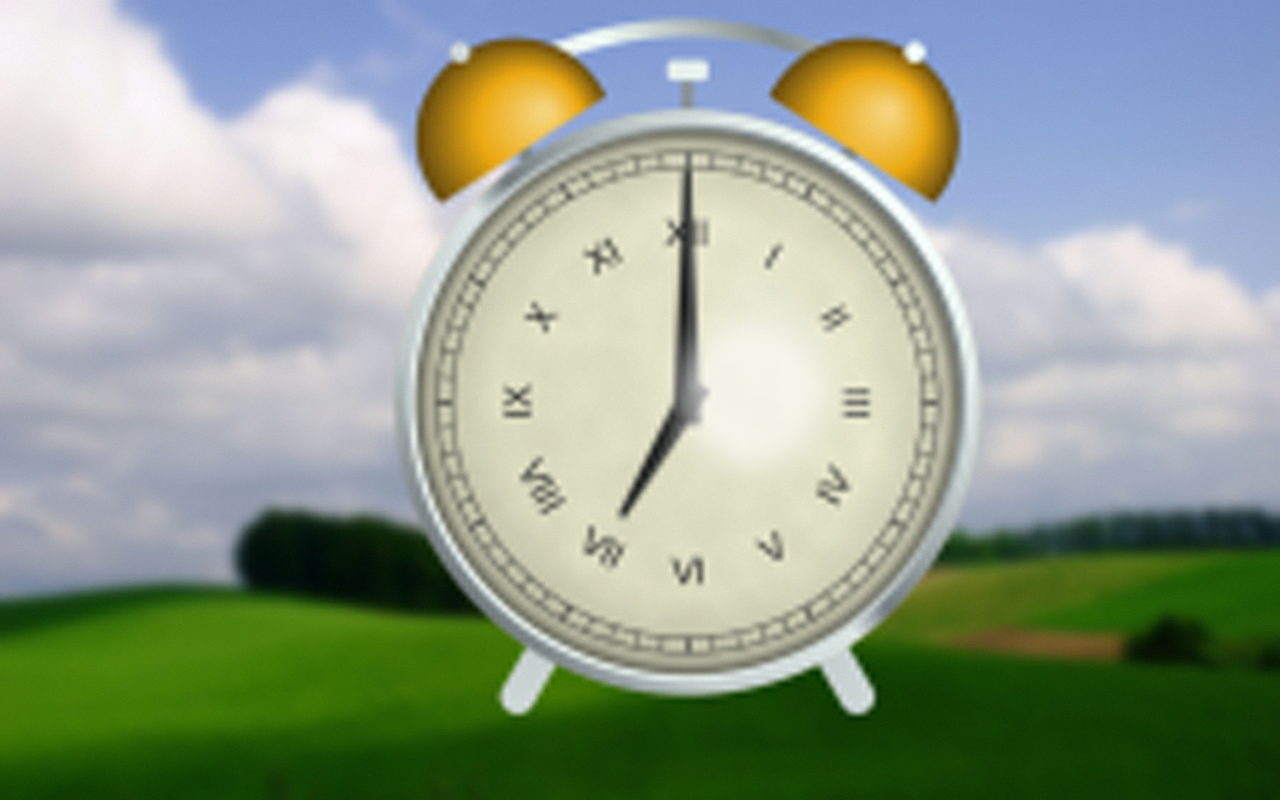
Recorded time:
7 h 00 min
